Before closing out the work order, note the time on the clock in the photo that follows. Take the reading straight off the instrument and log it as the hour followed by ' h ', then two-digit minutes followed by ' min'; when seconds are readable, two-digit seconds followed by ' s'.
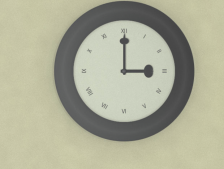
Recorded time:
3 h 00 min
